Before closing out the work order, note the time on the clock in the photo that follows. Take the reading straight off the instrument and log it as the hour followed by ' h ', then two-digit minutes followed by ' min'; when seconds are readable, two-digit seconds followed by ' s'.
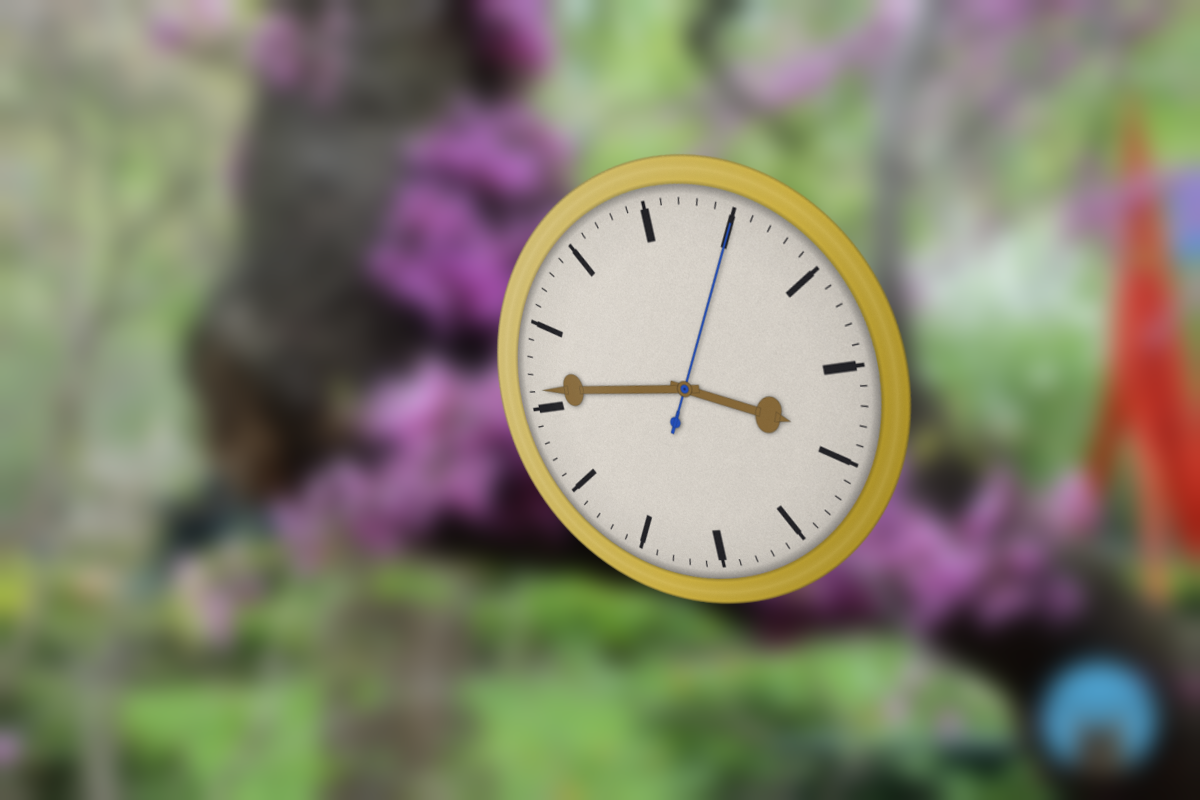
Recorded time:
3 h 46 min 05 s
